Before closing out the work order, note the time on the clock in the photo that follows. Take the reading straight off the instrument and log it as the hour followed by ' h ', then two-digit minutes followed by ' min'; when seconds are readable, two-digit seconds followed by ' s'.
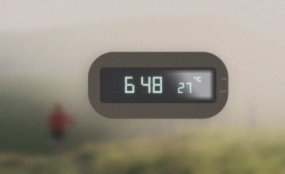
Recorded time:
6 h 48 min
